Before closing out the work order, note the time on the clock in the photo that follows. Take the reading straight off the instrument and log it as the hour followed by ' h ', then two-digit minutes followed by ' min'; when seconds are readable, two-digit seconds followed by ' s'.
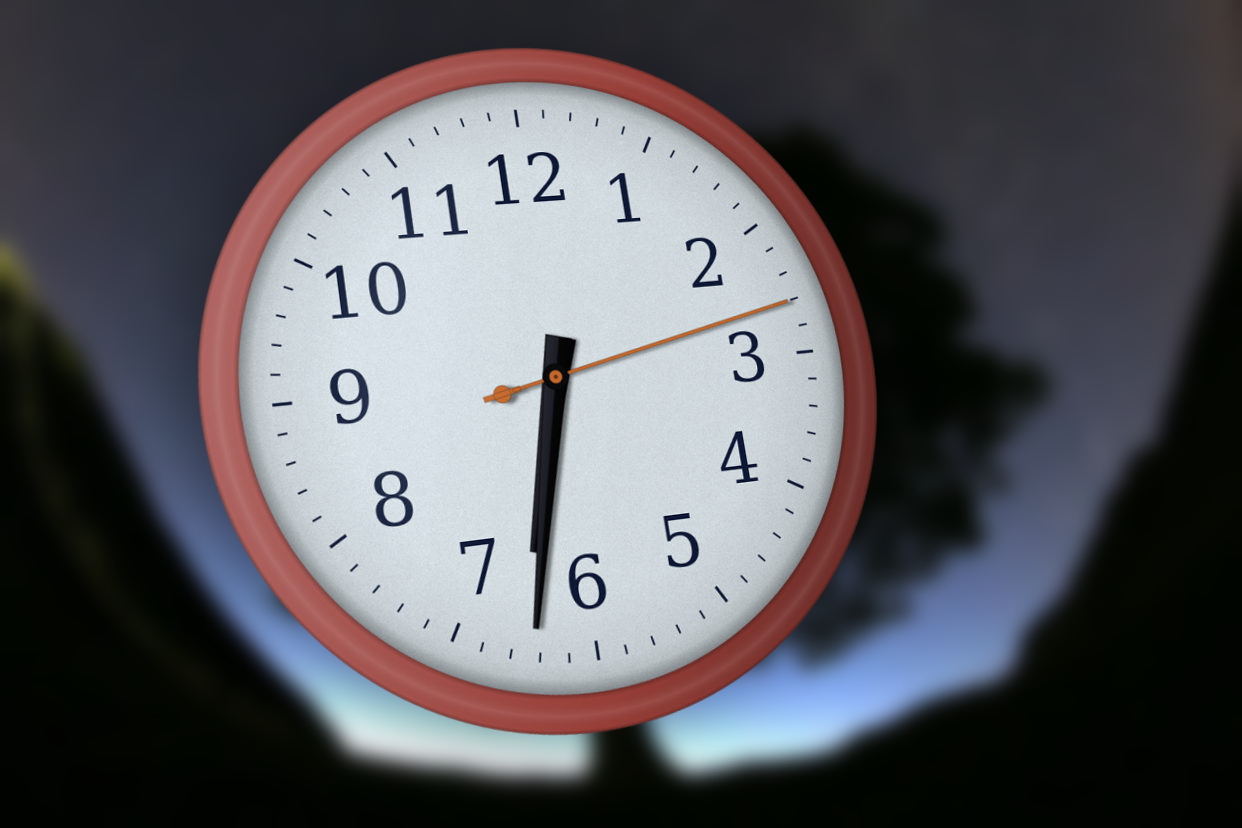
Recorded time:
6 h 32 min 13 s
